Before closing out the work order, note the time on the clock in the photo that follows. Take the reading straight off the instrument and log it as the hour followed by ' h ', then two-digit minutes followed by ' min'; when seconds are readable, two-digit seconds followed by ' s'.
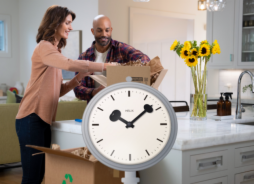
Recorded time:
10 h 08 min
